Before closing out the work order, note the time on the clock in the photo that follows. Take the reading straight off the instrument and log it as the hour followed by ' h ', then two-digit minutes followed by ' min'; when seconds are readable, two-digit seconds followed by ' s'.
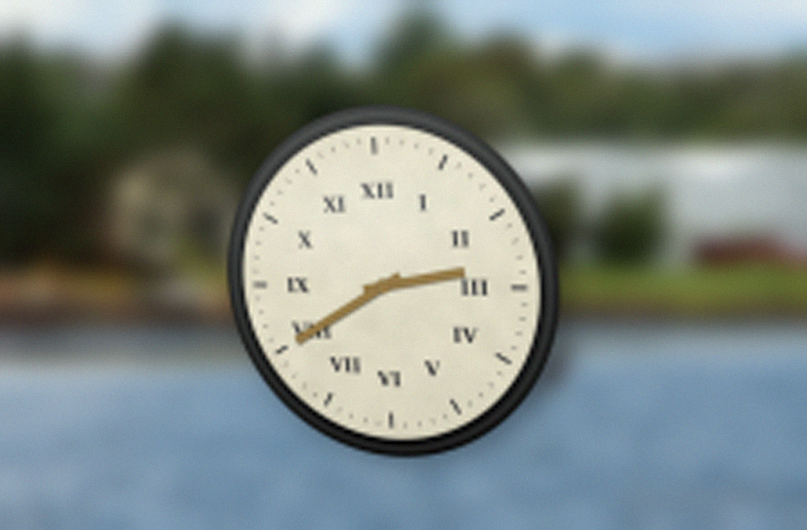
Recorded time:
2 h 40 min
